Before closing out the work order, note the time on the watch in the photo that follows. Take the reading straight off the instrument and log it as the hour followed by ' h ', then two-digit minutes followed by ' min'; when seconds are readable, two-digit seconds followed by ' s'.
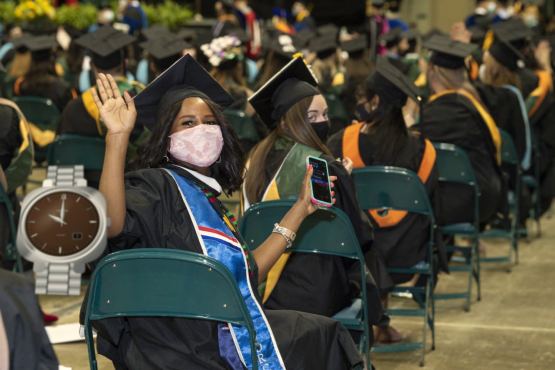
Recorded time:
10 h 00 min
